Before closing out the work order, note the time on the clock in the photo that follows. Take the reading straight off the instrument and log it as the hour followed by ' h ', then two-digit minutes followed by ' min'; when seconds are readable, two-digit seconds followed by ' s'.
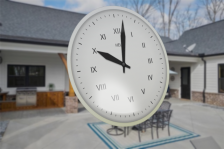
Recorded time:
10 h 02 min
